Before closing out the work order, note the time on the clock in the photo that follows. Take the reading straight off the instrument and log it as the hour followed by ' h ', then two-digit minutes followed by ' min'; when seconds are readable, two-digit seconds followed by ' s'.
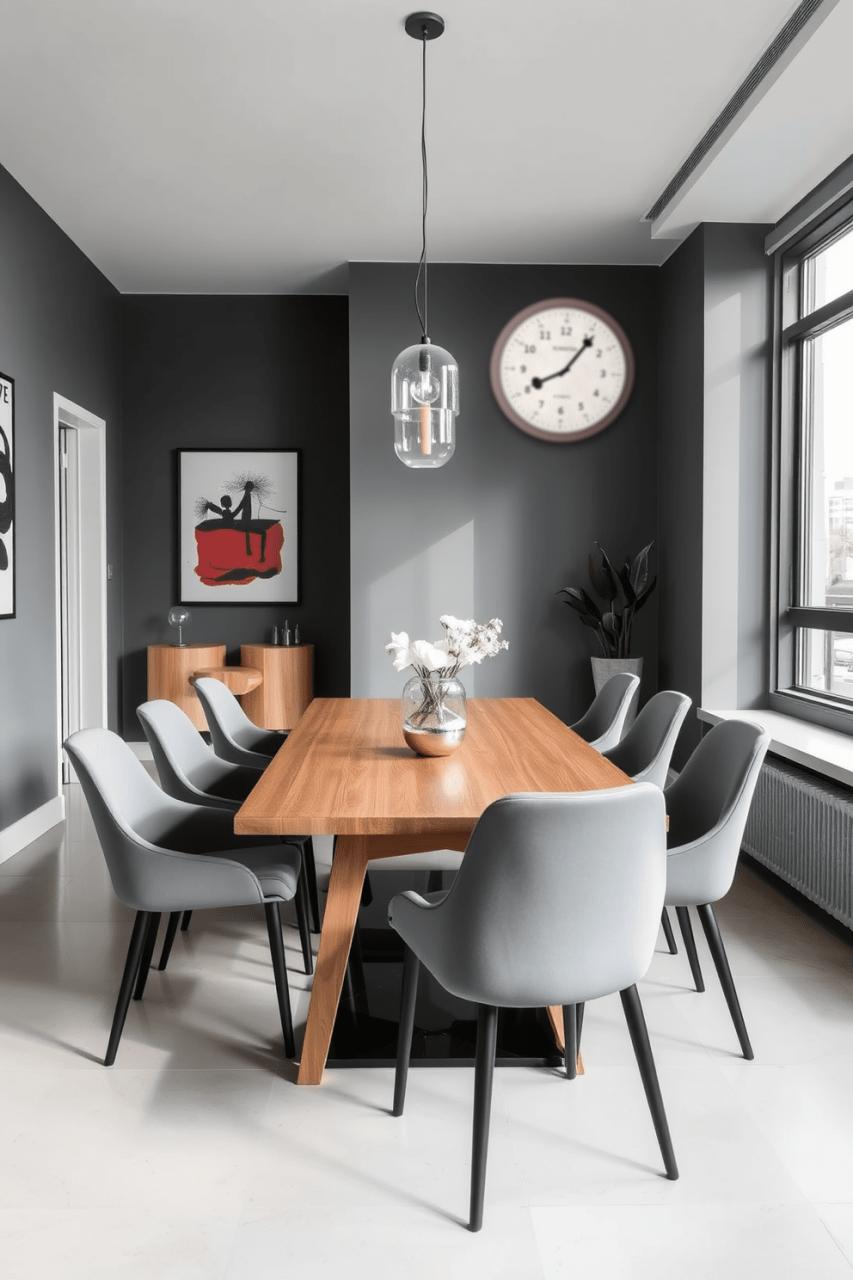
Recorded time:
8 h 06 min
